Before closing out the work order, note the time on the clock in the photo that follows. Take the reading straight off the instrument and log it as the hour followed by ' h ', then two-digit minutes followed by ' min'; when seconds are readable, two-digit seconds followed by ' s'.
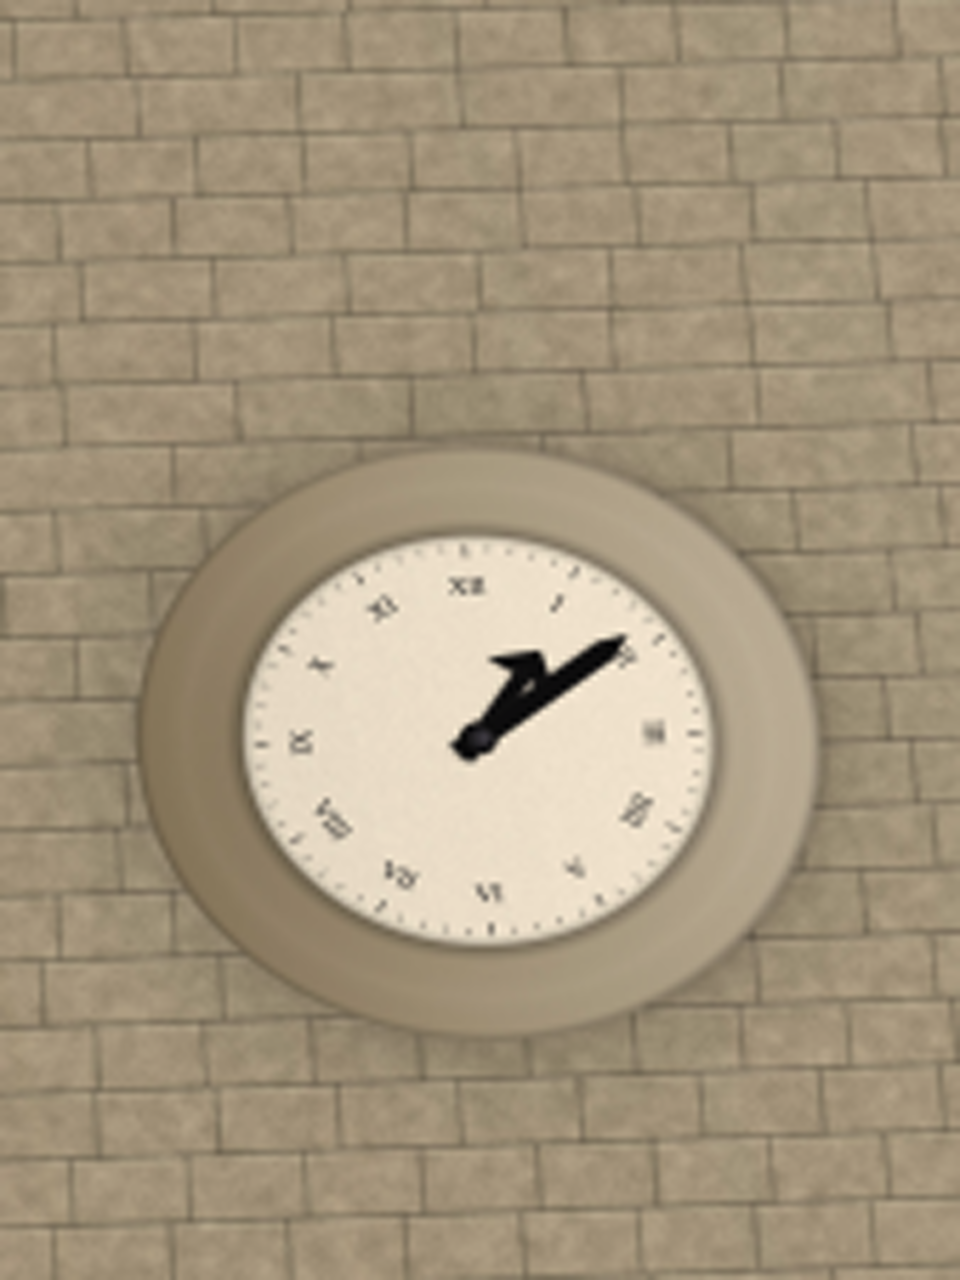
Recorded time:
1 h 09 min
